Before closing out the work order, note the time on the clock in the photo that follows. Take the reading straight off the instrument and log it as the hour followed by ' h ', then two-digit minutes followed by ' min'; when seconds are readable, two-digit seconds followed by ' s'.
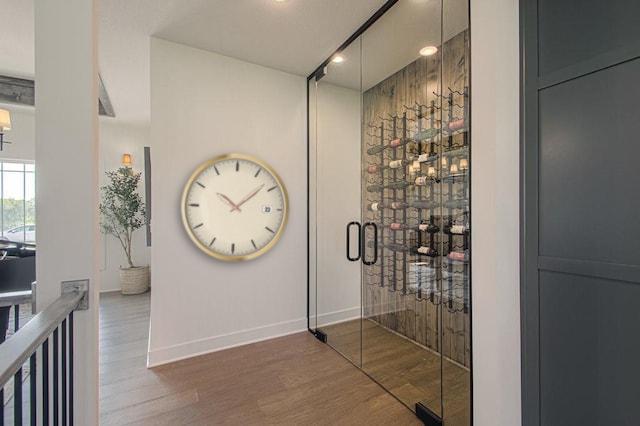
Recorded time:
10 h 08 min
